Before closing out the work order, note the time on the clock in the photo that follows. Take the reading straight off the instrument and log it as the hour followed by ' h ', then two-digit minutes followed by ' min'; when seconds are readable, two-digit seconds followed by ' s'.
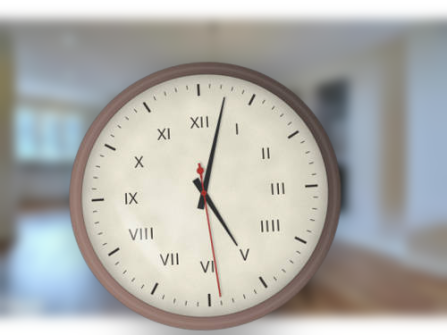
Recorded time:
5 h 02 min 29 s
